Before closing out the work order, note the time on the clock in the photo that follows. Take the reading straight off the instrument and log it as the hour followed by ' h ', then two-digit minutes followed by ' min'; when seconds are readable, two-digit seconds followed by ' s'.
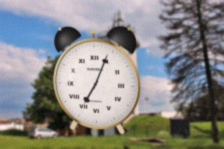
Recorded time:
7 h 04 min
